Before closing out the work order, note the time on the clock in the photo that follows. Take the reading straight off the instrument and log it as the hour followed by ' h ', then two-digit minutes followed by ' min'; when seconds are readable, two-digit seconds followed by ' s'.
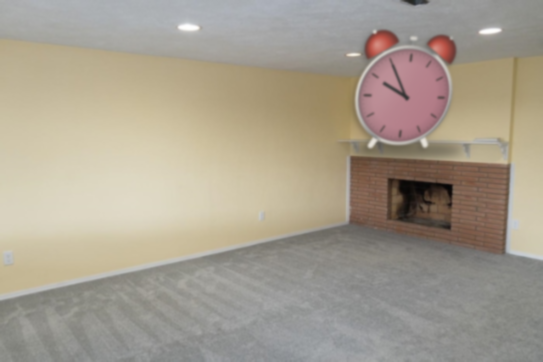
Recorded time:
9 h 55 min
